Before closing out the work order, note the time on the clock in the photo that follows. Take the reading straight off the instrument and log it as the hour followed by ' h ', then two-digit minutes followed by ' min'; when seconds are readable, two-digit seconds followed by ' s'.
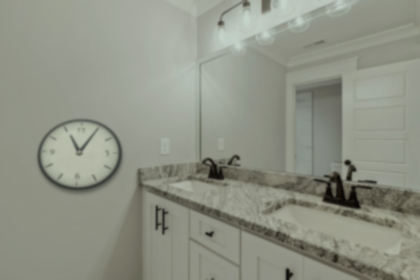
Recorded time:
11 h 05 min
